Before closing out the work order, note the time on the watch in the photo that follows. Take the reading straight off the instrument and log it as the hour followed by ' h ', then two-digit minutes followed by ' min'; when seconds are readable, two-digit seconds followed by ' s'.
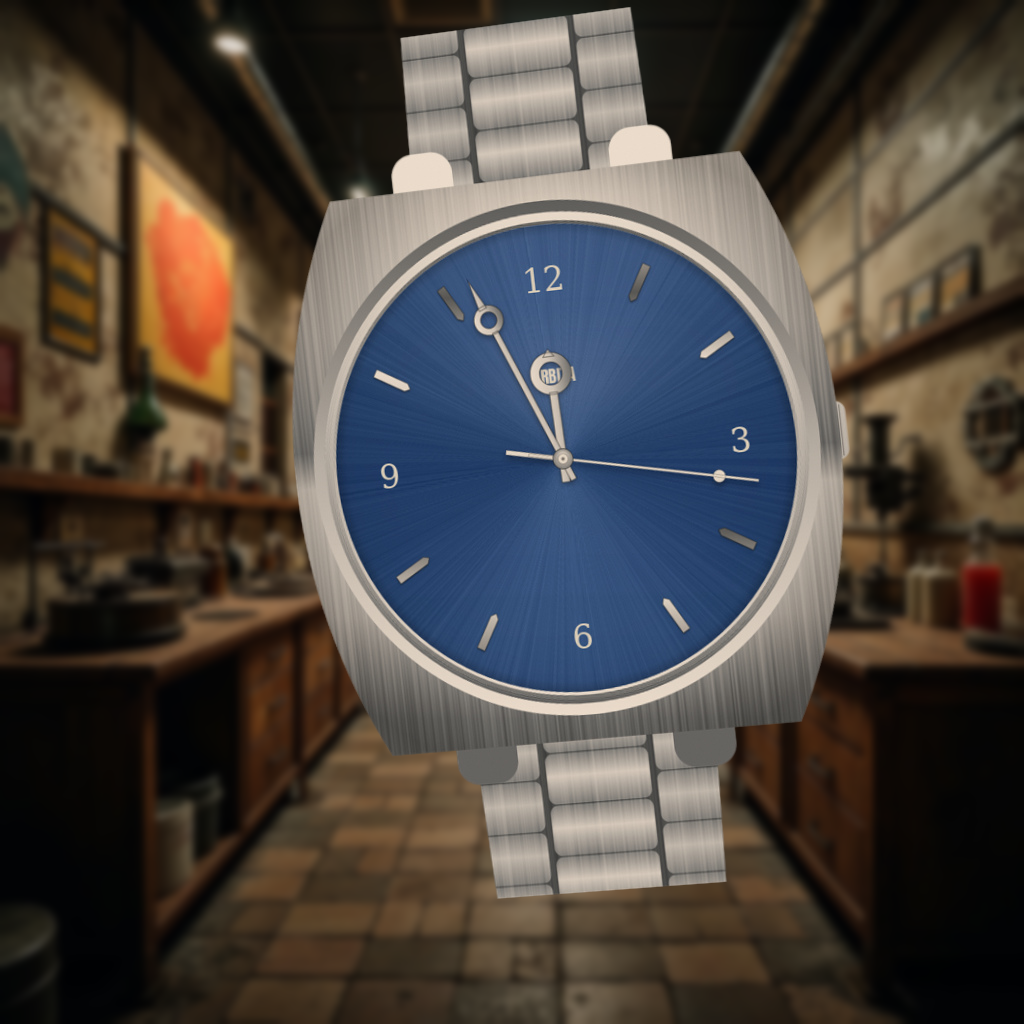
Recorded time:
11 h 56 min 17 s
